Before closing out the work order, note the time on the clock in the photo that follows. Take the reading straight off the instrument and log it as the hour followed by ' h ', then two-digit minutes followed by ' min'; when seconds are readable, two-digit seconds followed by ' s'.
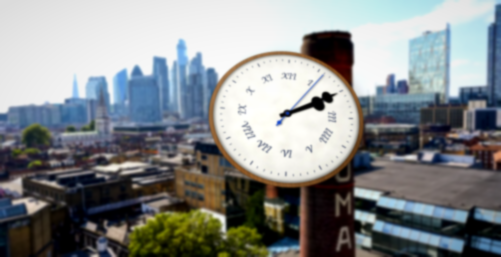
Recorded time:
2 h 10 min 06 s
